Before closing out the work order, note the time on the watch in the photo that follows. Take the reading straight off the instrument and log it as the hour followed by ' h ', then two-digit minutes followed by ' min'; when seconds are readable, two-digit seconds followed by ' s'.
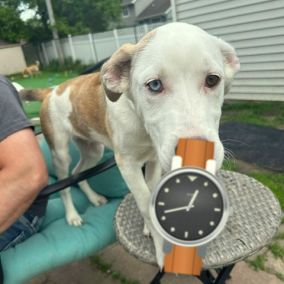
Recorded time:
12 h 42 min
